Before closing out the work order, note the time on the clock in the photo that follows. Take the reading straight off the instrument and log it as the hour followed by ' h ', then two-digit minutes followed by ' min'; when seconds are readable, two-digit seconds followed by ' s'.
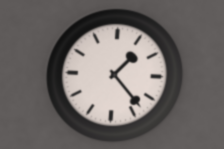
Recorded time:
1 h 23 min
